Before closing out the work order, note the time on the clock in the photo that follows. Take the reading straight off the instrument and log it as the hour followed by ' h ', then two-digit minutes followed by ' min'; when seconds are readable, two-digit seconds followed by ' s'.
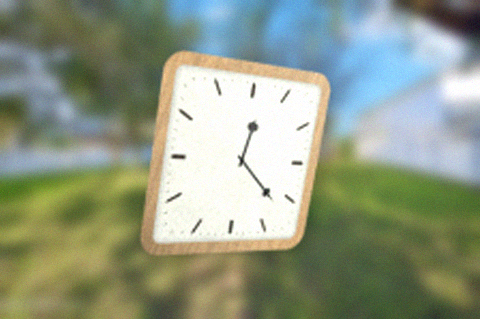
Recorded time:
12 h 22 min
